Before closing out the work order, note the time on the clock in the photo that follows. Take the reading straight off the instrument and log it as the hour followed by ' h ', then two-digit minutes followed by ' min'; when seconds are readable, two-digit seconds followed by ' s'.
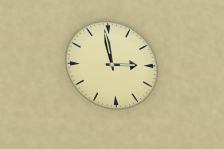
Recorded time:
2 h 59 min
